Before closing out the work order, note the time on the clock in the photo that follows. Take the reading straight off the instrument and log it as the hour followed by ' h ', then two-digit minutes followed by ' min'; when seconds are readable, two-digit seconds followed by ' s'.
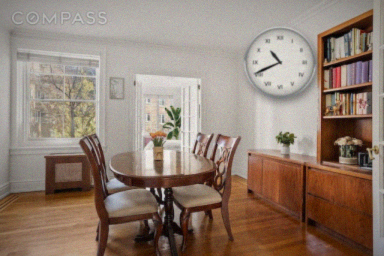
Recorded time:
10 h 41 min
